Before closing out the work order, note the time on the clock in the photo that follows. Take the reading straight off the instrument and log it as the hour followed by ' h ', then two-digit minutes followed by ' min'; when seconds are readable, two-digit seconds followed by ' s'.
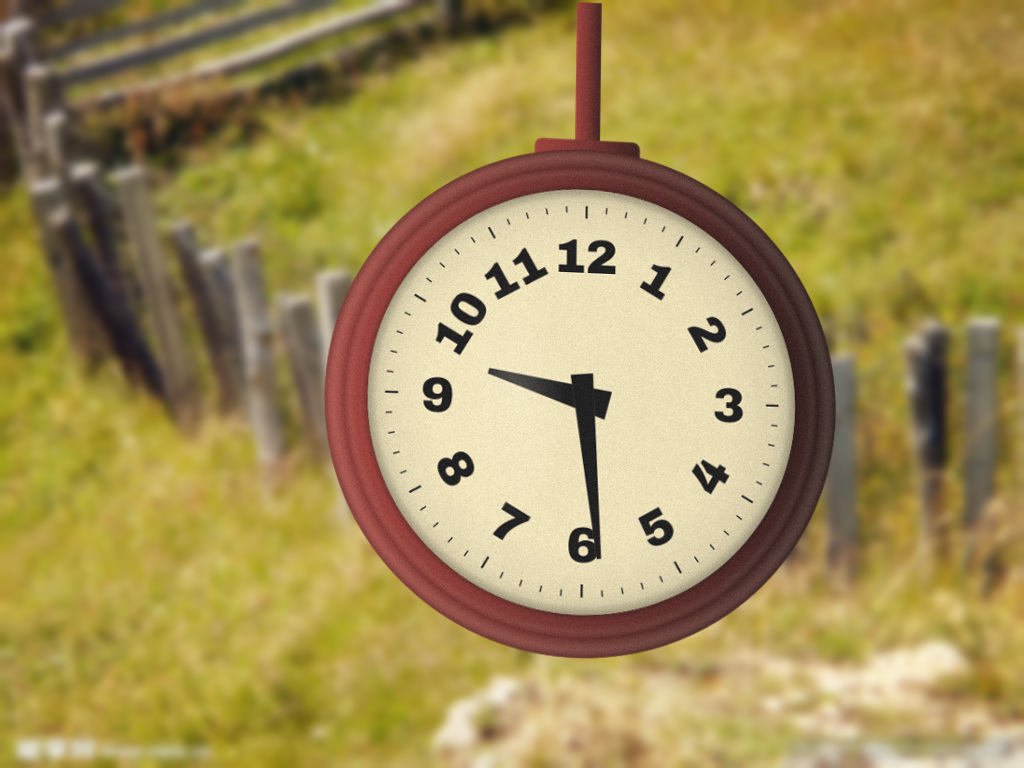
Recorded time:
9 h 29 min
